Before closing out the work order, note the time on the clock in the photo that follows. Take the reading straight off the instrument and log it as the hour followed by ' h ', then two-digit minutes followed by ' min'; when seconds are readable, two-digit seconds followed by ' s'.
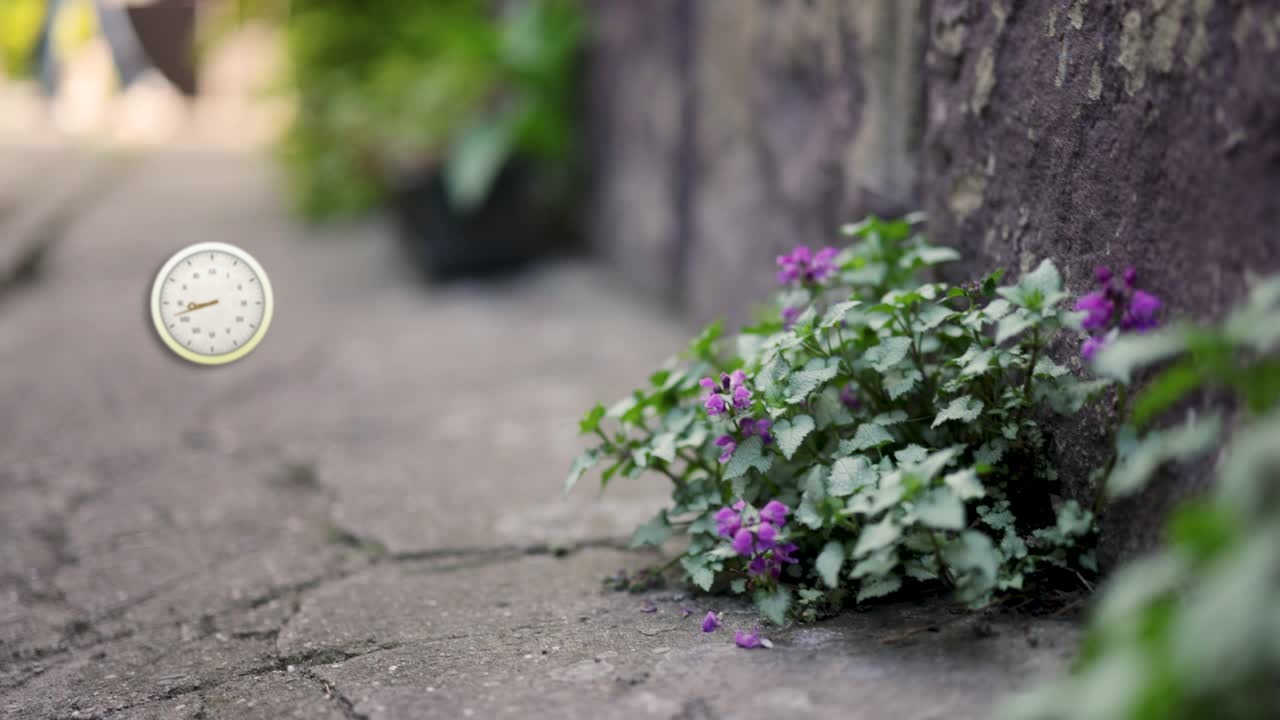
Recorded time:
8 h 42 min
